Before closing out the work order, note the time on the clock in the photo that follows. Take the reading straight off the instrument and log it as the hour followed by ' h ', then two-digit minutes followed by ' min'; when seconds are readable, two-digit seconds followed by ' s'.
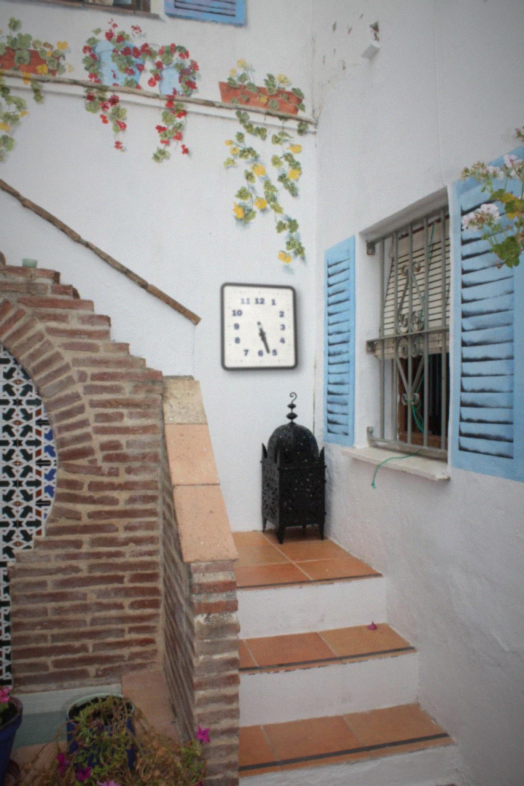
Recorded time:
5 h 27 min
